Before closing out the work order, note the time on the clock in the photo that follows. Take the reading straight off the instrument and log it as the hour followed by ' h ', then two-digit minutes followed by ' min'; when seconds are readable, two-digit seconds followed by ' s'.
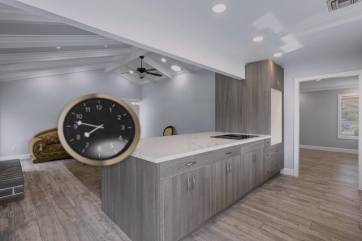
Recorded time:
7 h 47 min
